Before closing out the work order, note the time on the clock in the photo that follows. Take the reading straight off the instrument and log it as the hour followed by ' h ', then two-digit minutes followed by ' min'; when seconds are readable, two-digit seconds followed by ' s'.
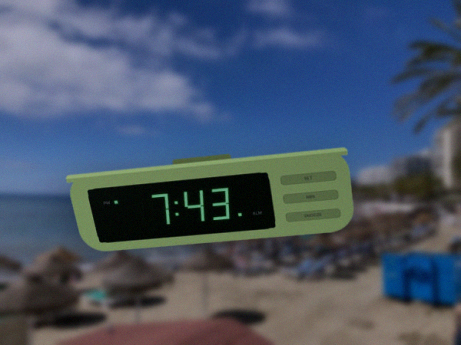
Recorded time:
7 h 43 min
